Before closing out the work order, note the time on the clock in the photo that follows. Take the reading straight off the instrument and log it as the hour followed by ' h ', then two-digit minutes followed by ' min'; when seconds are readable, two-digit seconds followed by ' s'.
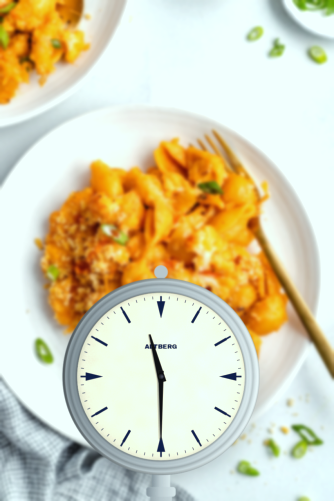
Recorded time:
11 h 30 min
